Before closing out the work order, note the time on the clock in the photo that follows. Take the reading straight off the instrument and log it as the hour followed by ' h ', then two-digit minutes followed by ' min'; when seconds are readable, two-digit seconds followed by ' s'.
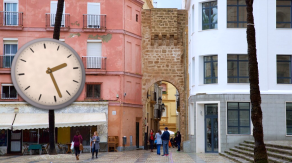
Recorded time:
2 h 28 min
